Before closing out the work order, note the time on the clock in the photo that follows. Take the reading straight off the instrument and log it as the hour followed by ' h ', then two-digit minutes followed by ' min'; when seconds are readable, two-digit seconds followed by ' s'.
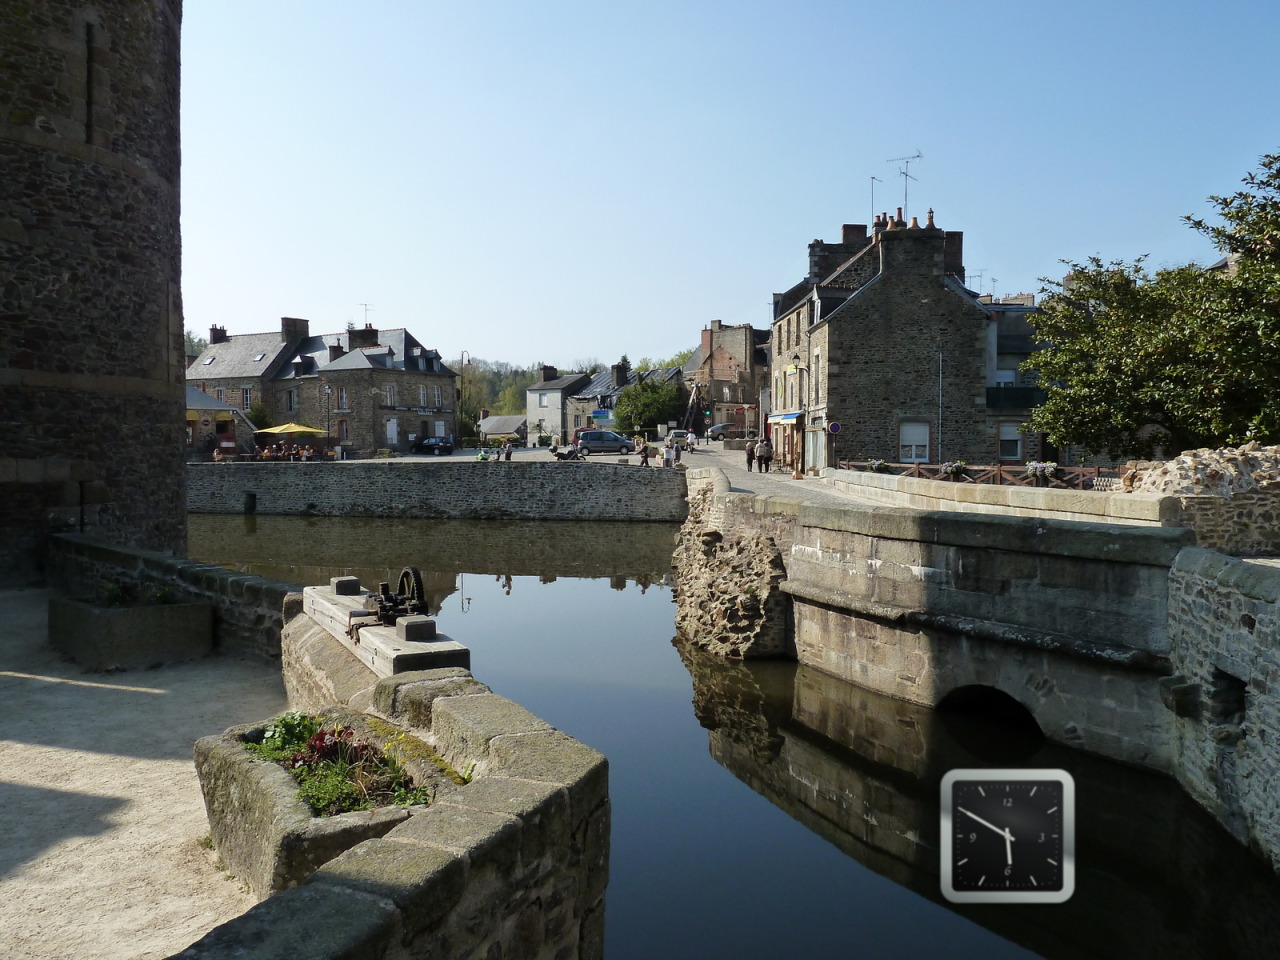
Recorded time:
5 h 50 min
